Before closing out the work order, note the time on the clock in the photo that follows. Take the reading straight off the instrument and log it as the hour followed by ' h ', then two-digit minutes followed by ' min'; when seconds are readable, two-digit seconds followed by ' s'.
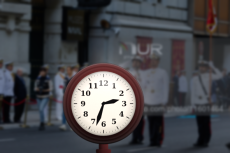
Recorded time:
2 h 33 min
